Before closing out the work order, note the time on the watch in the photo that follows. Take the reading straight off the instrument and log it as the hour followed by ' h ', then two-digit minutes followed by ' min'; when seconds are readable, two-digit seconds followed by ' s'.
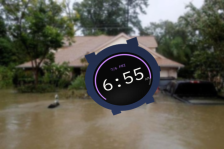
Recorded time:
6 h 55 min
